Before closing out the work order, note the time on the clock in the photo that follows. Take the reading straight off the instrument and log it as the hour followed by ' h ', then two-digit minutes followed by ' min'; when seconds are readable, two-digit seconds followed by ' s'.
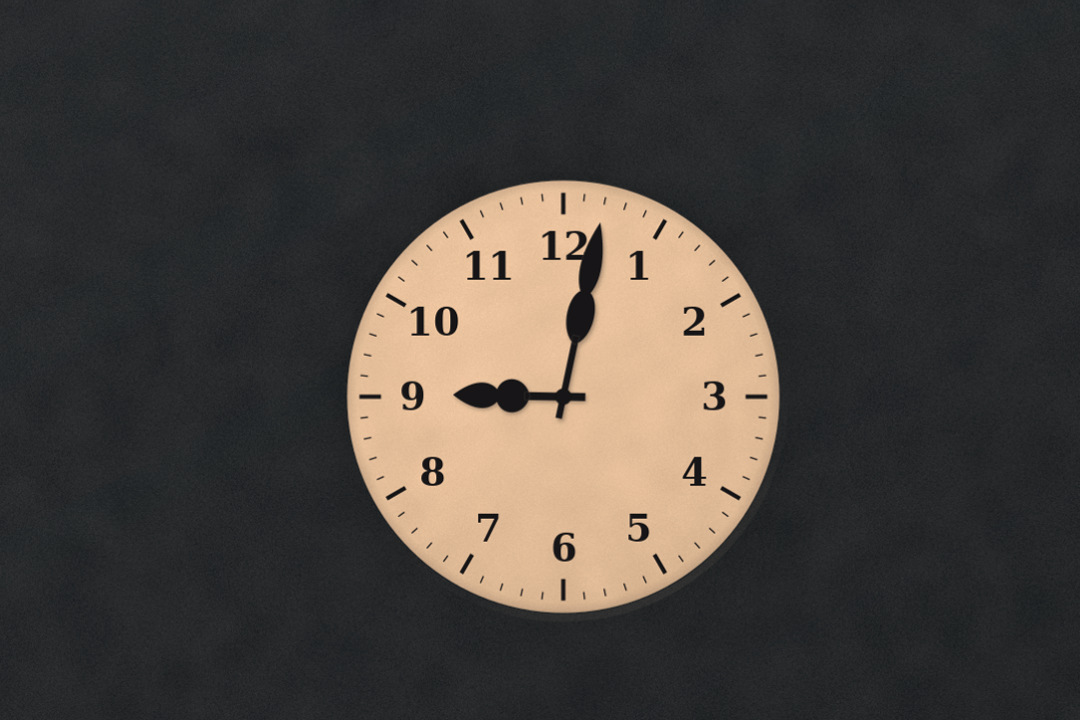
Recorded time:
9 h 02 min
